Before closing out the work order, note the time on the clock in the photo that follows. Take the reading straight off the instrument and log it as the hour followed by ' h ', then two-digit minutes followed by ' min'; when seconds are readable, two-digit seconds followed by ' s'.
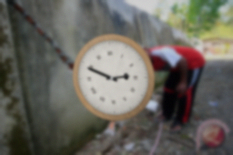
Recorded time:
2 h 49 min
